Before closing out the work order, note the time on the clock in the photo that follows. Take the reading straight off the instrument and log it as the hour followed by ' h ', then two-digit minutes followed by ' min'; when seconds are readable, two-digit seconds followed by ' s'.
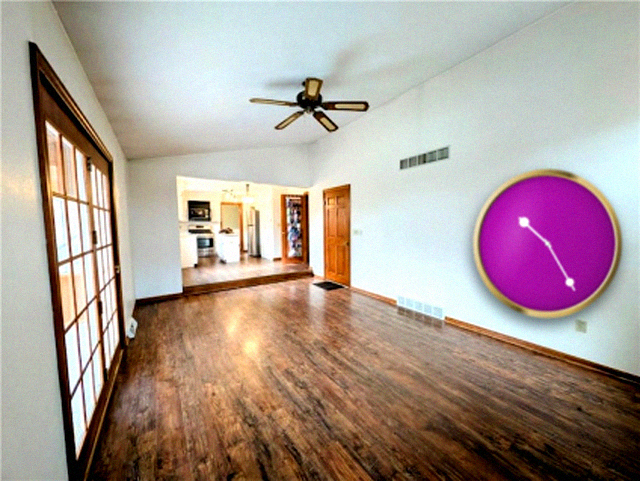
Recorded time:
10 h 25 min
